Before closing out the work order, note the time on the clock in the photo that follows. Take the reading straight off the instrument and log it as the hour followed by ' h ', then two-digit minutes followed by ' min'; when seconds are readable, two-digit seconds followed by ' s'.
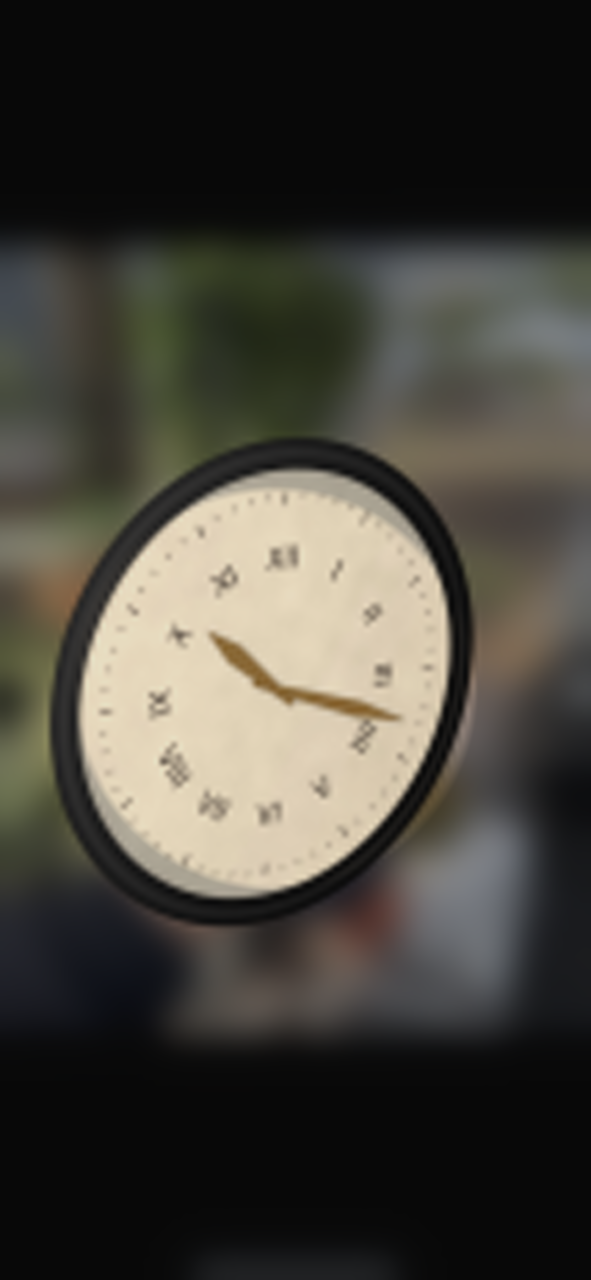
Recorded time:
10 h 18 min
